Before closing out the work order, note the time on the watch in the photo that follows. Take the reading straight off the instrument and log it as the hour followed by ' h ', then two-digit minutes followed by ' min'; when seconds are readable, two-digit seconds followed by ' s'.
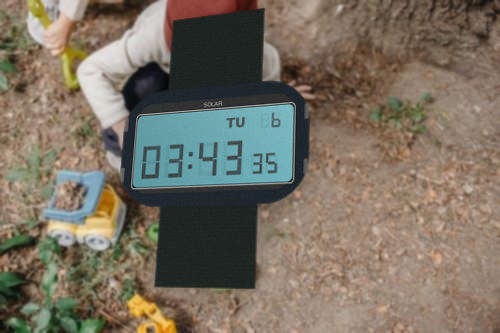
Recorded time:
3 h 43 min 35 s
